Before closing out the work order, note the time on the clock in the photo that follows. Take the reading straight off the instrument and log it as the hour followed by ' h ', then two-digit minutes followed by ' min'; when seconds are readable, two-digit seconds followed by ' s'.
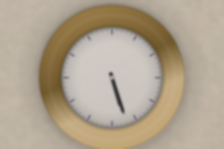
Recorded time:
5 h 27 min
